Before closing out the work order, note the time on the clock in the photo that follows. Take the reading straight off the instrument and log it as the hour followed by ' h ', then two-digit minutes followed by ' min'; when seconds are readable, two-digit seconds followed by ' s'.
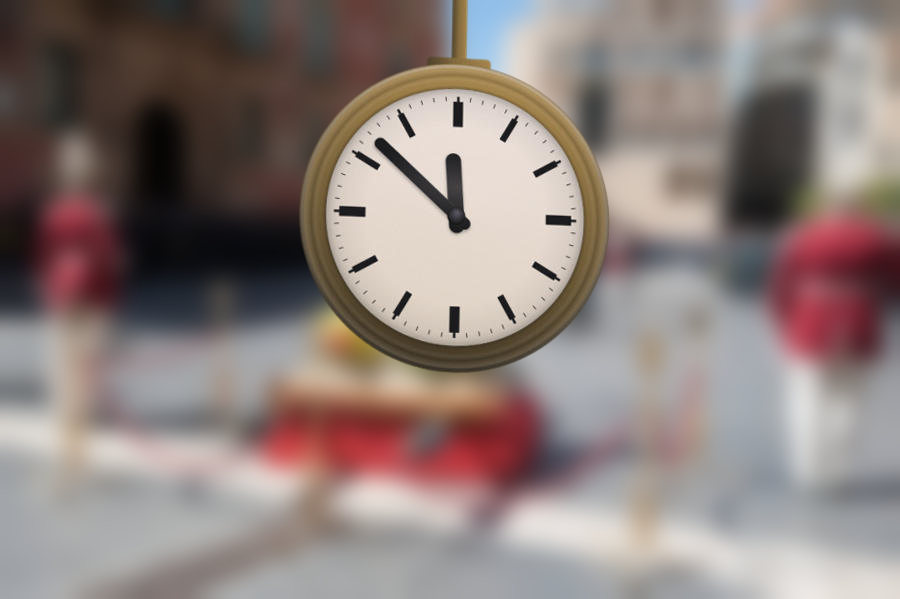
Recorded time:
11 h 52 min
